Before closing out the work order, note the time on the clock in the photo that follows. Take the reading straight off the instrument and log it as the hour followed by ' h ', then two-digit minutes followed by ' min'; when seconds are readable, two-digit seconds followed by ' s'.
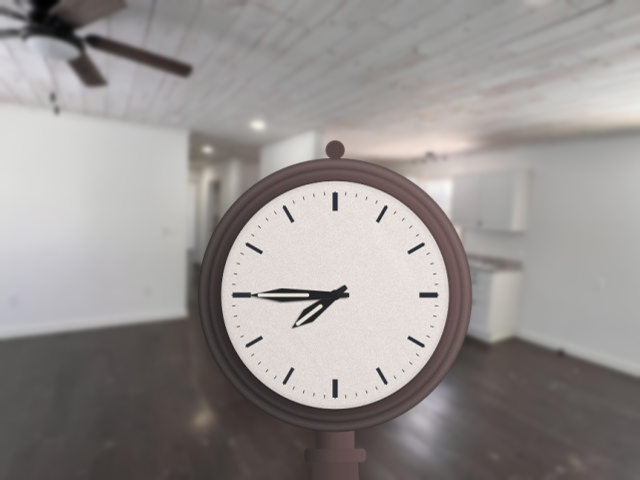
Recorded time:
7 h 45 min
